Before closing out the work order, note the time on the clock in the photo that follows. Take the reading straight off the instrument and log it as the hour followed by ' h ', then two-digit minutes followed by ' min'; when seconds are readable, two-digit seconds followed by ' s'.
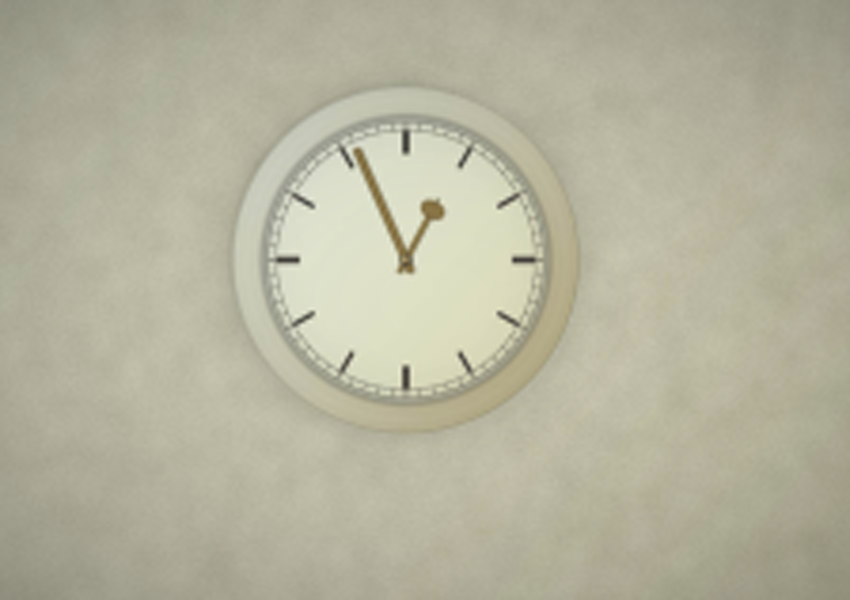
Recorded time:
12 h 56 min
